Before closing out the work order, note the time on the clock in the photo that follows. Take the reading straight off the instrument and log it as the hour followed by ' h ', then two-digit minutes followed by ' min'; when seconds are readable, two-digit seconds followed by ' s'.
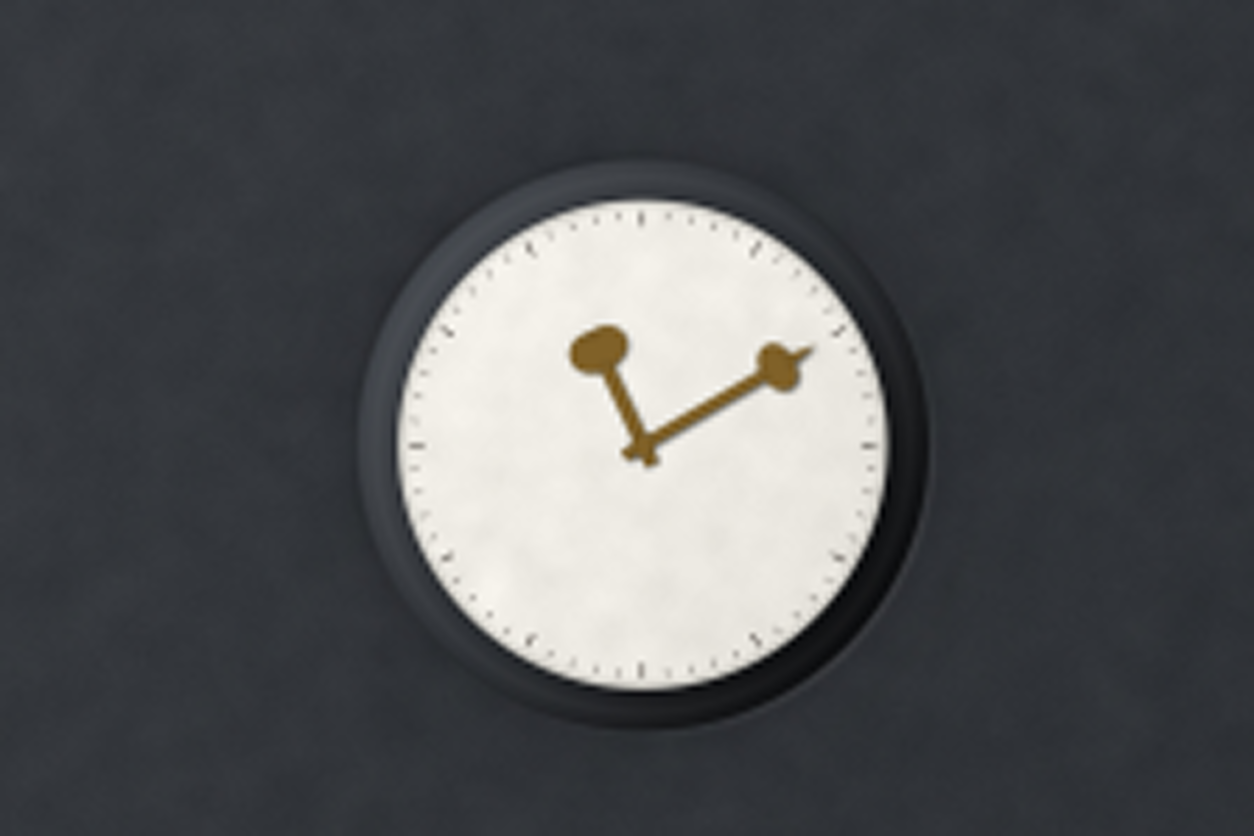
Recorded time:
11 h 10 min
